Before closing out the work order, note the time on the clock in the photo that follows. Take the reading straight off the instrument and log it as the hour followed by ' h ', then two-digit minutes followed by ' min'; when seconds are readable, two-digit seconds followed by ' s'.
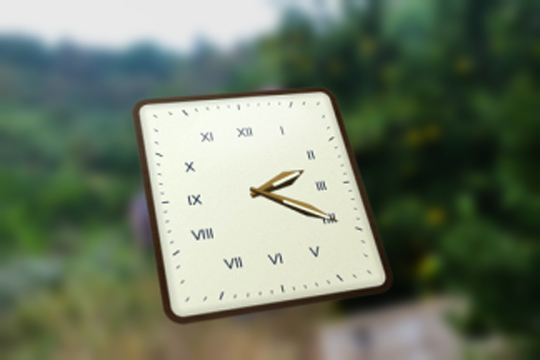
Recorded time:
2 h 20 min
